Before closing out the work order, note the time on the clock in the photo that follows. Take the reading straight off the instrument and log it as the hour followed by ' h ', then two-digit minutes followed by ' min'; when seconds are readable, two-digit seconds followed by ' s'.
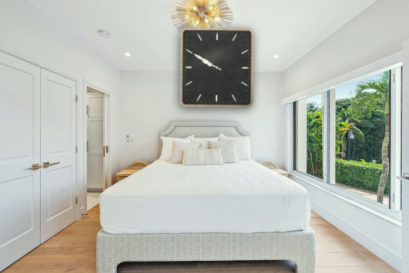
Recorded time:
9 h 50 min
